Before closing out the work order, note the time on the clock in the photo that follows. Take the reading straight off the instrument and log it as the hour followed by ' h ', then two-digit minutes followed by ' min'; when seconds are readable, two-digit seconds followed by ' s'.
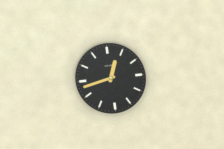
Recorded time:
12 h 43 min
